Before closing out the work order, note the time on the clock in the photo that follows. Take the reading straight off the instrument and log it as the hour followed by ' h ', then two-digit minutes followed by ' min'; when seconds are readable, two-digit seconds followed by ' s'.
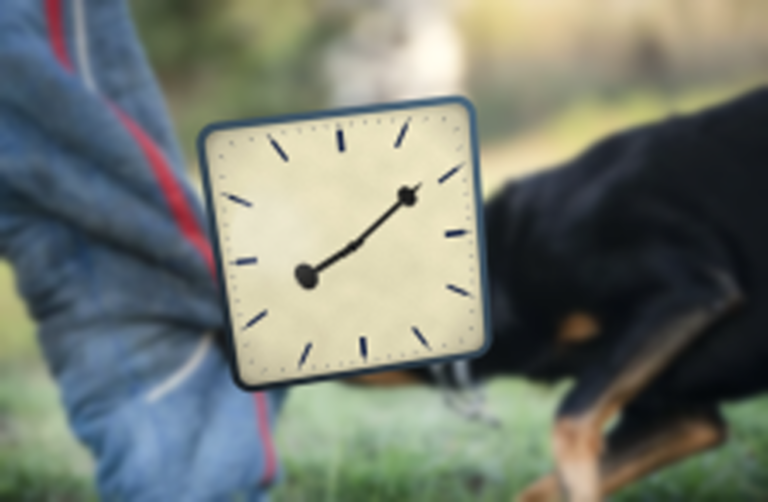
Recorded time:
8 h 09 min
